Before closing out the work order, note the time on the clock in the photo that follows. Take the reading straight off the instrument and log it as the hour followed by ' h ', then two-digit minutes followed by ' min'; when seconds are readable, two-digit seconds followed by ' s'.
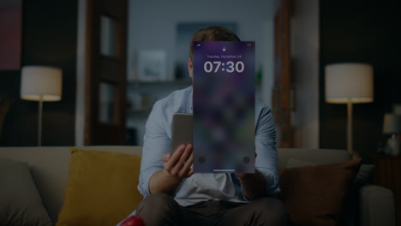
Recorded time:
7 h 30 min
